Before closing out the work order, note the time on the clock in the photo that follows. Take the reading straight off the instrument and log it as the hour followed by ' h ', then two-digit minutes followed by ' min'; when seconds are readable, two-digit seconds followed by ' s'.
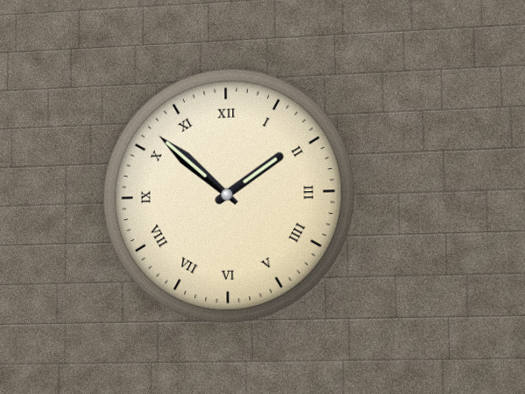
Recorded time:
1 h 52 min
